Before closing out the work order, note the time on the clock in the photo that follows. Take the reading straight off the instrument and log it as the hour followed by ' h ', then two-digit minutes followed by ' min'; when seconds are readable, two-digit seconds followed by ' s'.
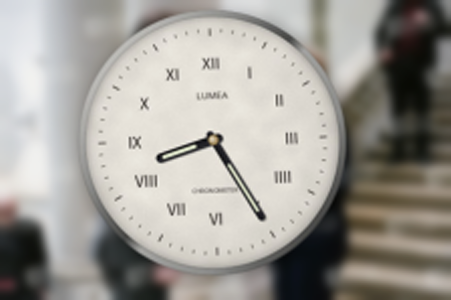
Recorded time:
8 h 25 min
